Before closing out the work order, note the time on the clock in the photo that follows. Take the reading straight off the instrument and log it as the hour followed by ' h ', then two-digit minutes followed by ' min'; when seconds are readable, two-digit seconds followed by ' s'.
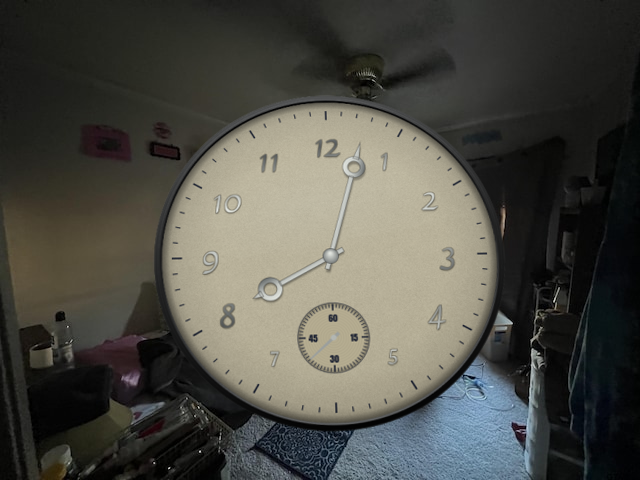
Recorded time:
8 h 02 min 38 s
